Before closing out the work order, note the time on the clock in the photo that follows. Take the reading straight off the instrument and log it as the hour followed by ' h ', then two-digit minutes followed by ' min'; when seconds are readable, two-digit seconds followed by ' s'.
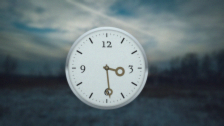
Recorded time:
3 h 29 min
